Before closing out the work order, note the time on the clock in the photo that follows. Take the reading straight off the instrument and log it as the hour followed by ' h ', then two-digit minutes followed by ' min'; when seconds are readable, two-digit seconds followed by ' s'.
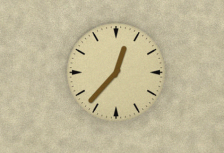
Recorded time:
12 h 37 min
